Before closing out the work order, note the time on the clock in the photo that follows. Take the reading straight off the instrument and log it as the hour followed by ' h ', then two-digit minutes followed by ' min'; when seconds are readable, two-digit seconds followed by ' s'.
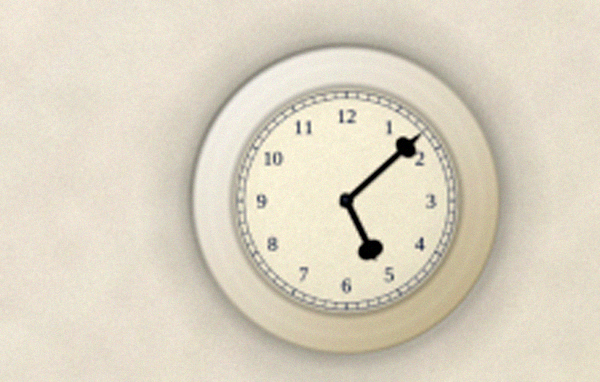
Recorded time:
5 h 08 min
